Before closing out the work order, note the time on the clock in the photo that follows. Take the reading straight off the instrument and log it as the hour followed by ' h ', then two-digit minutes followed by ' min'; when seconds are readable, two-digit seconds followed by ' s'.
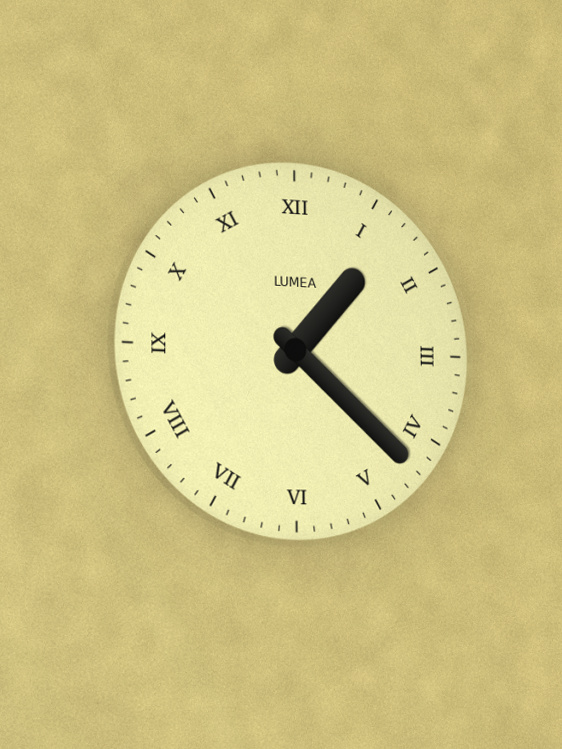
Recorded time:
1 h 22 min
